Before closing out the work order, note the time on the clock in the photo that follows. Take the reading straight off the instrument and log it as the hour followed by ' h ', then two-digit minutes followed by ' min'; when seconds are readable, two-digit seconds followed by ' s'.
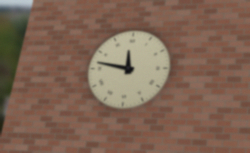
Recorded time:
11 h 47 min
